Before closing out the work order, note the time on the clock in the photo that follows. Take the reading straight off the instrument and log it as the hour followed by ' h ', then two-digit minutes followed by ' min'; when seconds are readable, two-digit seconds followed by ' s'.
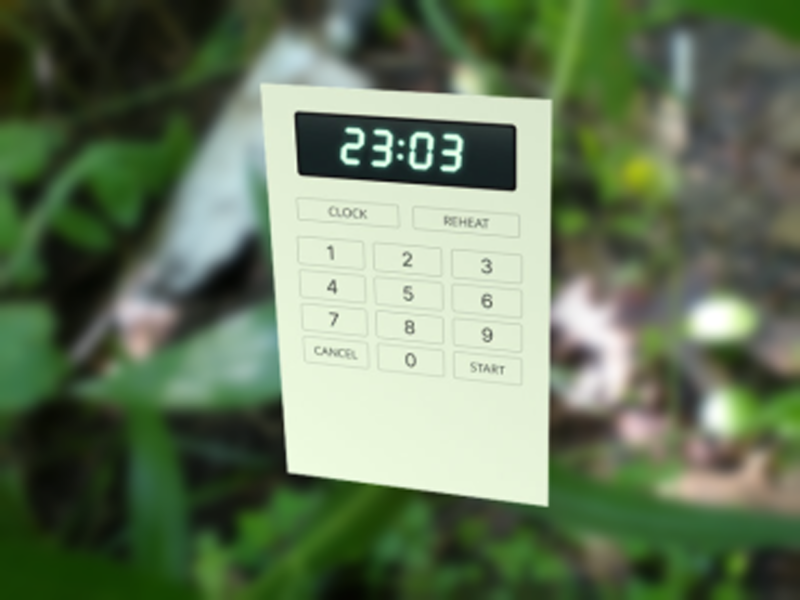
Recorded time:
23 h 03 min
